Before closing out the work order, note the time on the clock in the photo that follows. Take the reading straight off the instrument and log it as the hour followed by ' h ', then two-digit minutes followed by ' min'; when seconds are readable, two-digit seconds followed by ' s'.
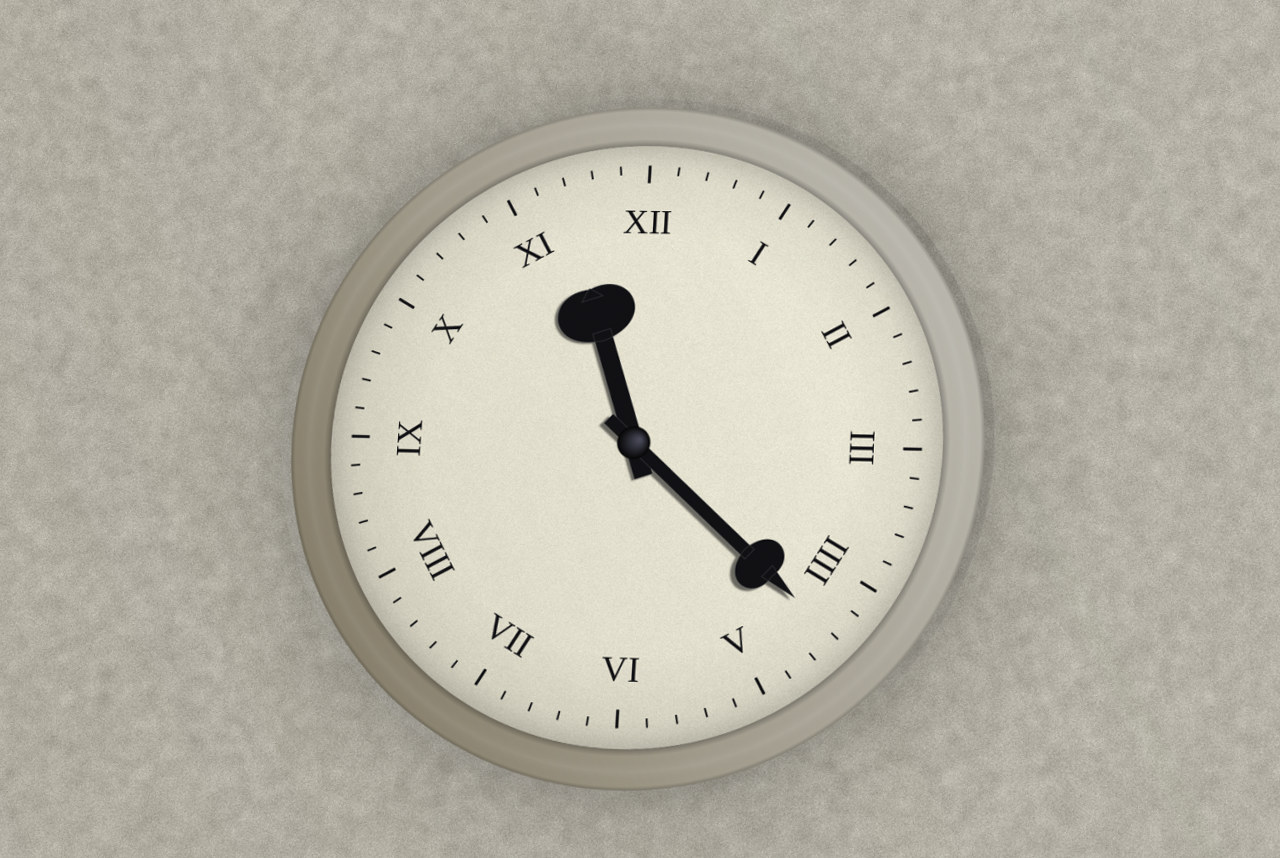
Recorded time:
11 h 22 min
